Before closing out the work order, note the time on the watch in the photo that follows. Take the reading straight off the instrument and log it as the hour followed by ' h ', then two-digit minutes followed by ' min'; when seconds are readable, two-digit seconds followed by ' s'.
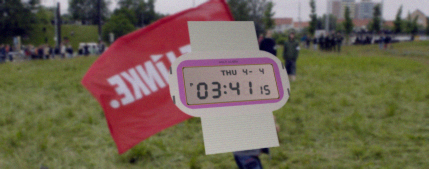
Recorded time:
3 h 41 min 15 s
